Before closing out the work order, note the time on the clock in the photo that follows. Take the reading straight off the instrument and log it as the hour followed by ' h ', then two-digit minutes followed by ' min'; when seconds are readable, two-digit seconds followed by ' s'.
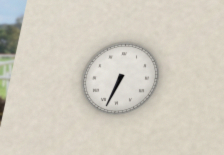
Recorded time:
6 h 33 min
